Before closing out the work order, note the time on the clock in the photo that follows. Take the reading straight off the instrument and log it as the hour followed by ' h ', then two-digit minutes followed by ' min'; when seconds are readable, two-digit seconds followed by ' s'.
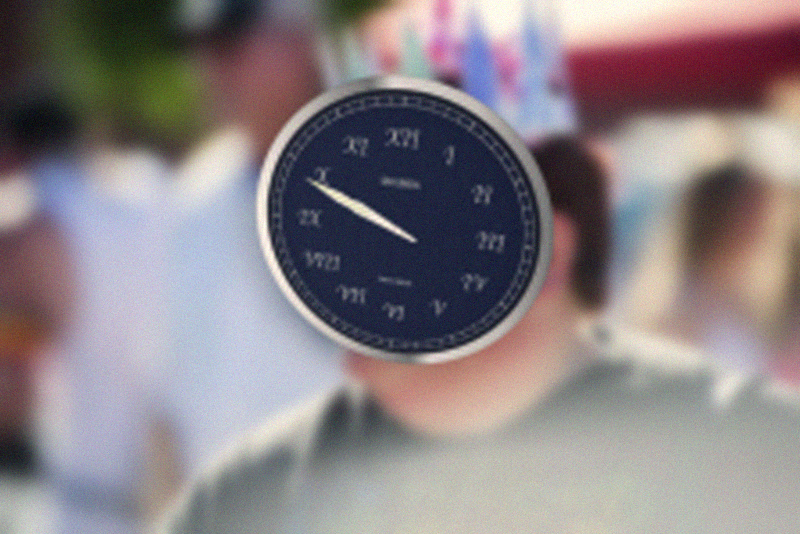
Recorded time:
9 h 49 min
